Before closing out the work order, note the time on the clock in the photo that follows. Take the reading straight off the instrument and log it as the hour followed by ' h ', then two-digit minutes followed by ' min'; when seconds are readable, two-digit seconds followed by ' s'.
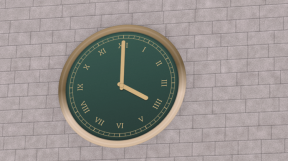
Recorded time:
4 h 00 min
